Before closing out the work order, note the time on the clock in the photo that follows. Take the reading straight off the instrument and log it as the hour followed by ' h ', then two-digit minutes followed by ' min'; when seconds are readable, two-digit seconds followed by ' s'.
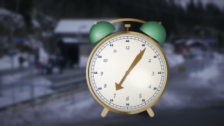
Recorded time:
7 h 06 min
